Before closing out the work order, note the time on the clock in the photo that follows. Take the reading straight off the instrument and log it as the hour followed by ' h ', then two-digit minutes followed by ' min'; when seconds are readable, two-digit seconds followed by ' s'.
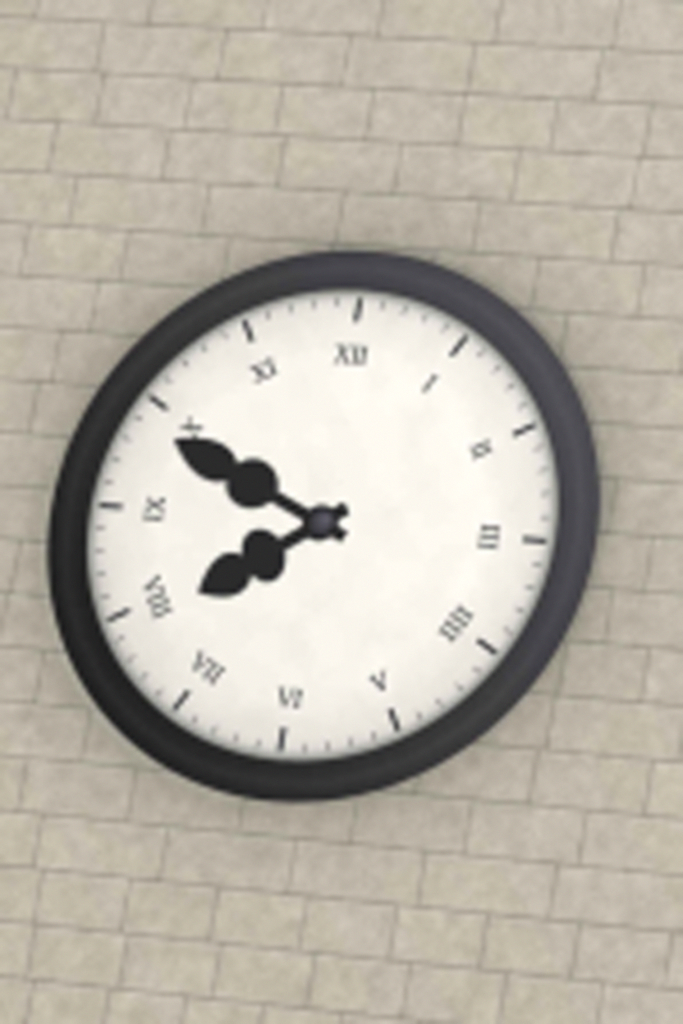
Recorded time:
7 h 49 min
